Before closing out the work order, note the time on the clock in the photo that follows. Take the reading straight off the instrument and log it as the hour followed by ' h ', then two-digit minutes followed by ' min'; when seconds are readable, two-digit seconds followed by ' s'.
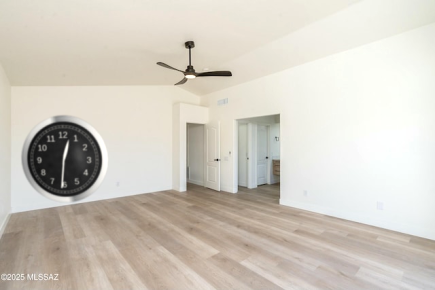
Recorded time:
12 h 31 min
